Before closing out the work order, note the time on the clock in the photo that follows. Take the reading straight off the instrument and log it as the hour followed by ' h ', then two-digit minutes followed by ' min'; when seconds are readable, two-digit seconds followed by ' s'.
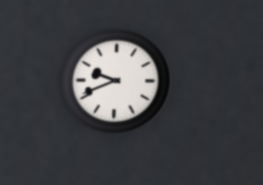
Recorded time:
9 h 41 min
